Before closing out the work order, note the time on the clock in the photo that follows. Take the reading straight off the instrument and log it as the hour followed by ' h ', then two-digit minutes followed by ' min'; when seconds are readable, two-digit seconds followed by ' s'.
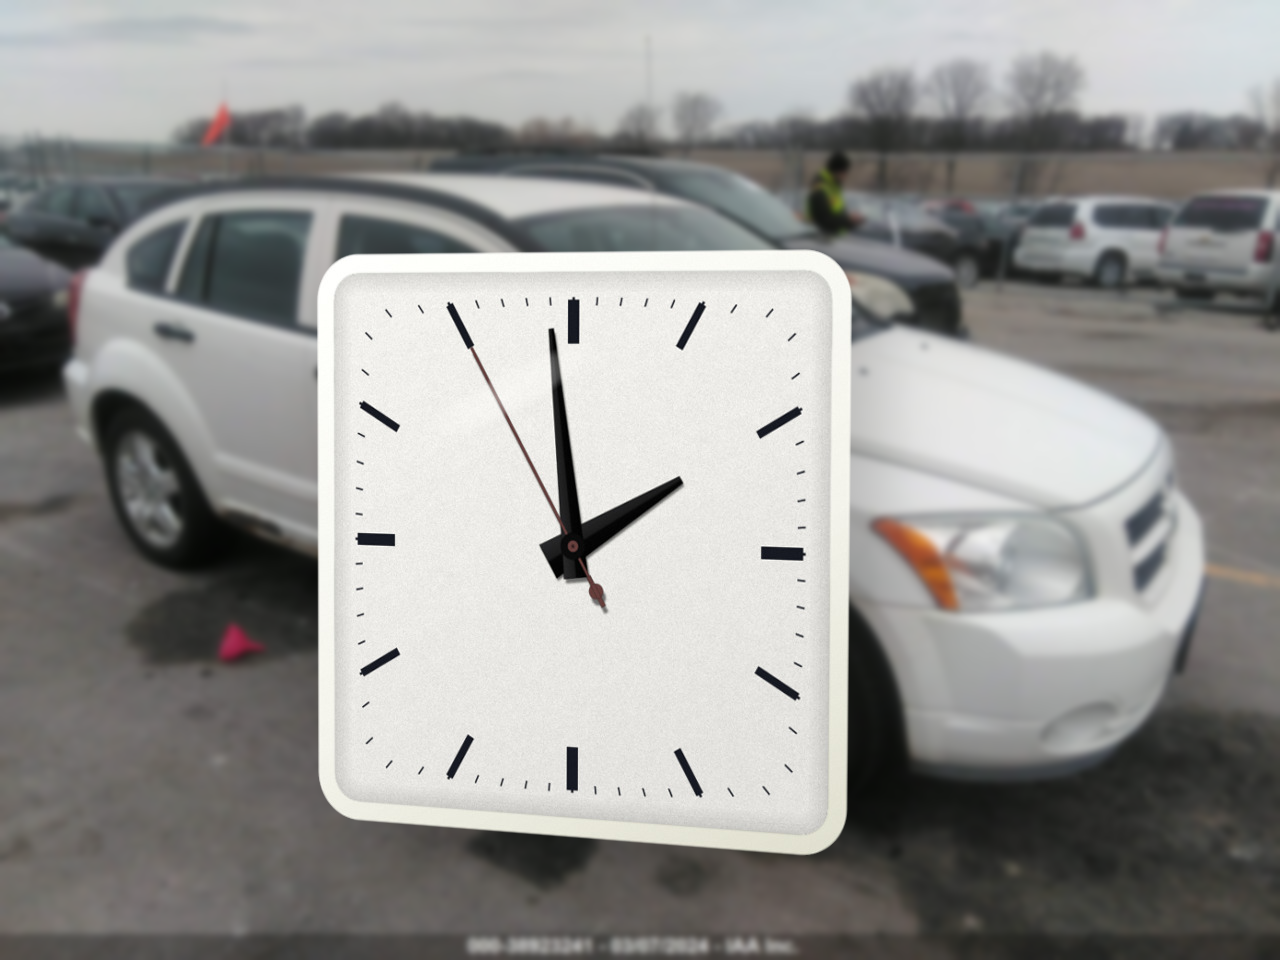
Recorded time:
1 h 58 min 55 s
